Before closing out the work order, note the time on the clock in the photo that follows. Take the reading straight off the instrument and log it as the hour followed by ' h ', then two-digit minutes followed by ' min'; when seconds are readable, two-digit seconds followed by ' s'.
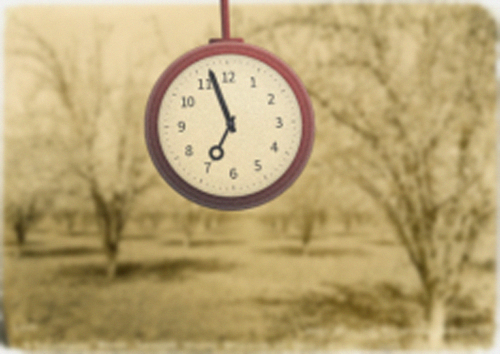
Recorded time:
6 h 57 min
